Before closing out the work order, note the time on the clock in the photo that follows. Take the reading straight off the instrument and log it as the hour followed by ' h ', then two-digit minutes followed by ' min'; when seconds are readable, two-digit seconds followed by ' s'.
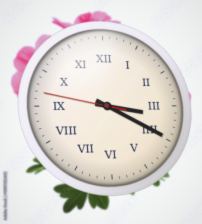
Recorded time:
3 h 19 min 47 s
